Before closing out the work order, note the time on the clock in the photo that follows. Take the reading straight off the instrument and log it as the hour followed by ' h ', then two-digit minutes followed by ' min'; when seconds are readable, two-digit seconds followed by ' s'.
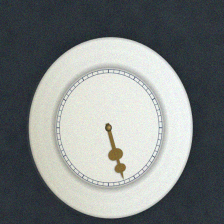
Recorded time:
5 h 27 min
